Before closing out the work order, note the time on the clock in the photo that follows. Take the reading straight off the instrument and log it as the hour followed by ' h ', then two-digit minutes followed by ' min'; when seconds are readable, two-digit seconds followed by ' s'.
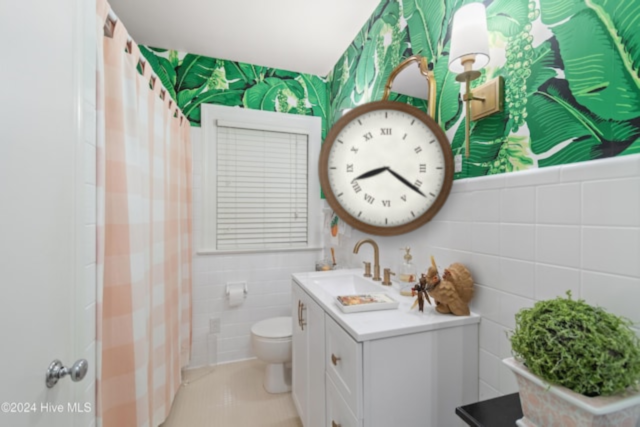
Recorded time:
8 h 21 min
